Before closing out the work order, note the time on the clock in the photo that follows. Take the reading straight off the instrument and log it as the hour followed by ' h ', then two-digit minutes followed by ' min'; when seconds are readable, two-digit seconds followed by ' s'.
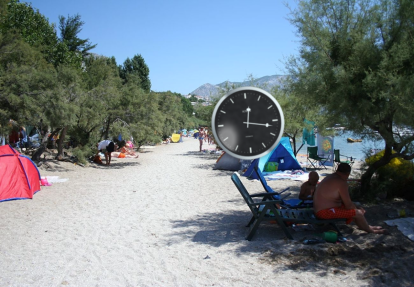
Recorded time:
12 h 17 min
